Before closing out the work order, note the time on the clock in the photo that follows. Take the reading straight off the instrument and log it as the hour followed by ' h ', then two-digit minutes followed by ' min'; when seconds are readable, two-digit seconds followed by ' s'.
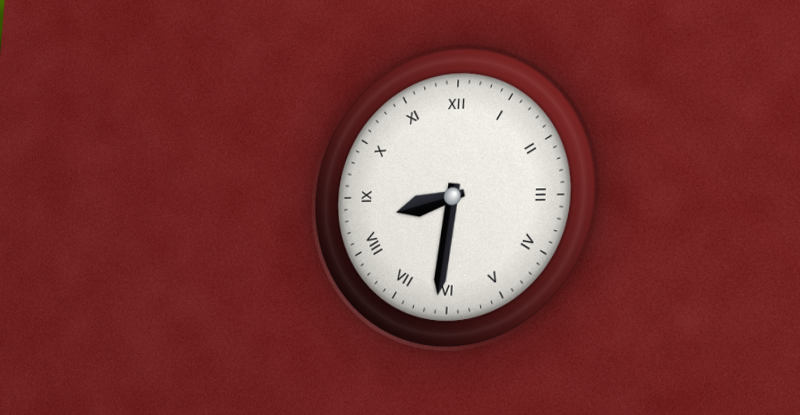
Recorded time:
8 h 31 min
